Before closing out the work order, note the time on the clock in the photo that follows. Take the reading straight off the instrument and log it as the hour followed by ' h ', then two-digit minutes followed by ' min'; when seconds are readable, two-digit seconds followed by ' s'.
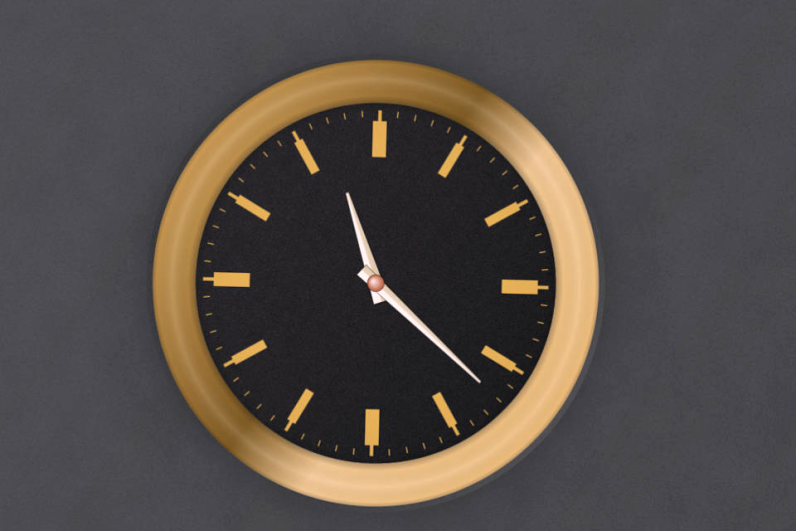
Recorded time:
11 h 22 min
